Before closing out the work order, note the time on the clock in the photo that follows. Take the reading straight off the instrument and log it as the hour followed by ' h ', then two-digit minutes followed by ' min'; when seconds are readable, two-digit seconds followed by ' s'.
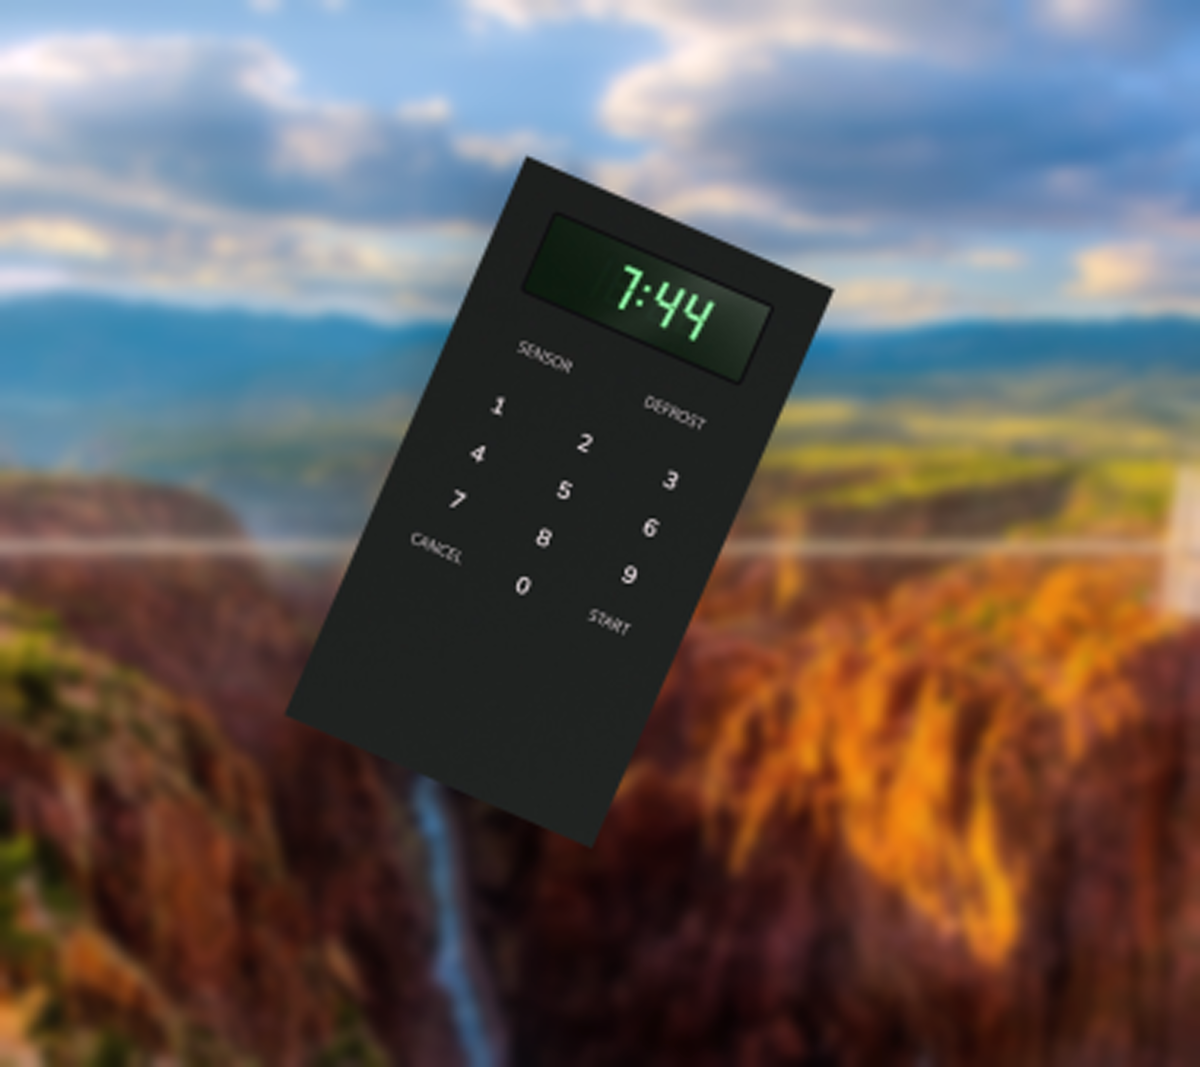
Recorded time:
7 h 44 min
